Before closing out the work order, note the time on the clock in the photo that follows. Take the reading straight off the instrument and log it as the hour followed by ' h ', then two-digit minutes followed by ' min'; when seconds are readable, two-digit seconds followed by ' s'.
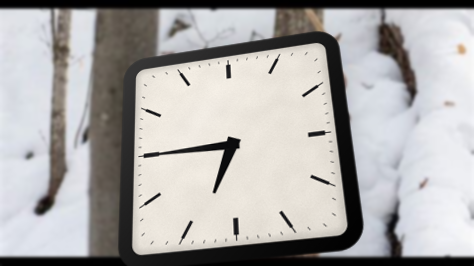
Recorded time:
6 h 45 min
